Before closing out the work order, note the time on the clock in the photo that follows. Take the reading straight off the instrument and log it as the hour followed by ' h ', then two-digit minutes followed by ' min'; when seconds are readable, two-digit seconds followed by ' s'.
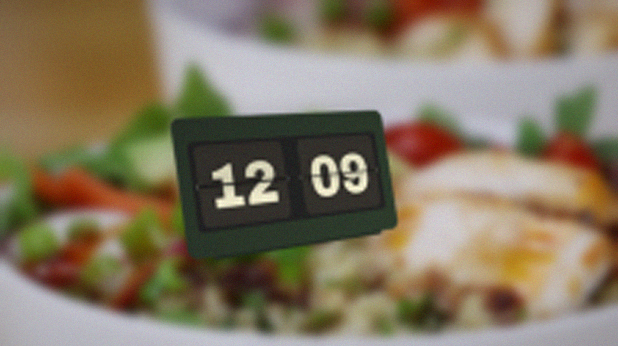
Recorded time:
12 h 09 min
